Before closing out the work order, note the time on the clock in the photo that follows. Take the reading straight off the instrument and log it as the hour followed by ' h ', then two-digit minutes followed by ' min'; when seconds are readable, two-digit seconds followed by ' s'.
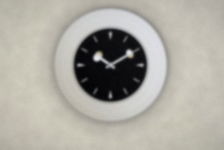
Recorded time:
10 h 10 min
